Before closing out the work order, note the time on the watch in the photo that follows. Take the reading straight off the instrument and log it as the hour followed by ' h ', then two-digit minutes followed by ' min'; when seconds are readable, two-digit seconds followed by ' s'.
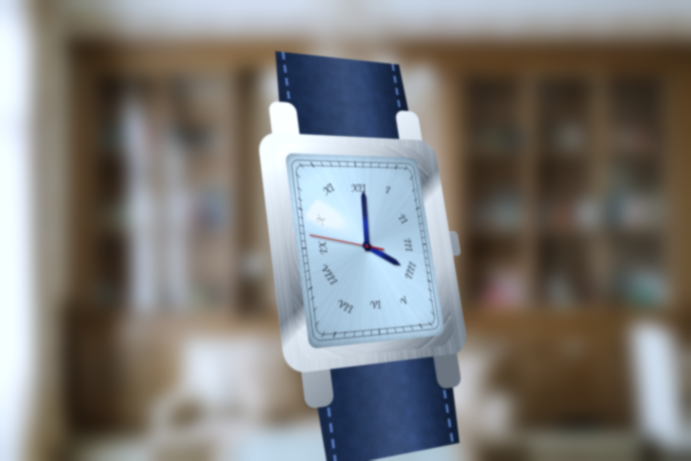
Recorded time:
4 h 00 min 47 s
